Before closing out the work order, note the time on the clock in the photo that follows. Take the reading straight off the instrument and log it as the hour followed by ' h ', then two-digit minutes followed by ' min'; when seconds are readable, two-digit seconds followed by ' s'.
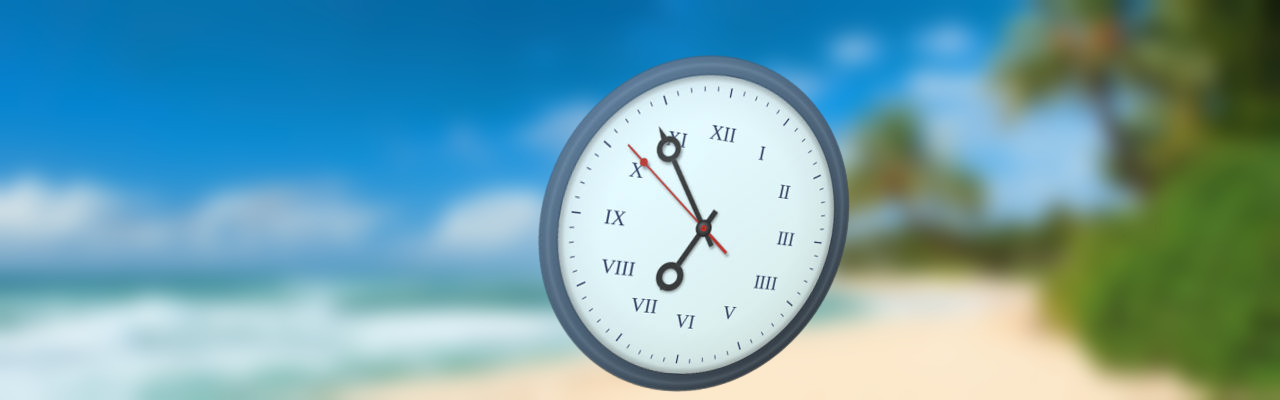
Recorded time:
6 h 53 min 51 s
